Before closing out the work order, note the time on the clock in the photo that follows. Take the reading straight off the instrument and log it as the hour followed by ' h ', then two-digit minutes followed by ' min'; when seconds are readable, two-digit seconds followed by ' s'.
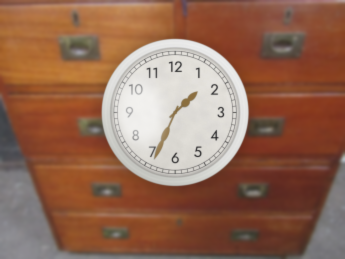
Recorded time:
1 h 34 min
